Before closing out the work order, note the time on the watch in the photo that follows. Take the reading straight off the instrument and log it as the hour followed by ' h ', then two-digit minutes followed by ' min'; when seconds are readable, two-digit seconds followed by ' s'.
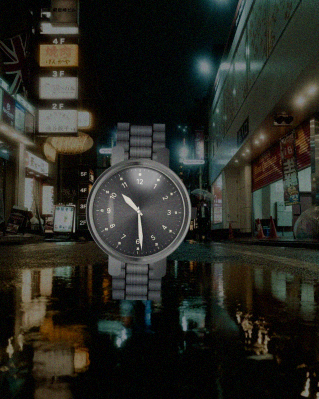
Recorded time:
10 h 29 min
